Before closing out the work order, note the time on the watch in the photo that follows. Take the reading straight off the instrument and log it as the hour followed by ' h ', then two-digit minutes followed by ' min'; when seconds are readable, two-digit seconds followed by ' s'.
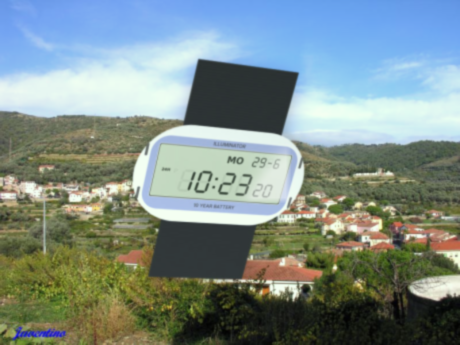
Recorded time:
10 h 23 min 20 s
